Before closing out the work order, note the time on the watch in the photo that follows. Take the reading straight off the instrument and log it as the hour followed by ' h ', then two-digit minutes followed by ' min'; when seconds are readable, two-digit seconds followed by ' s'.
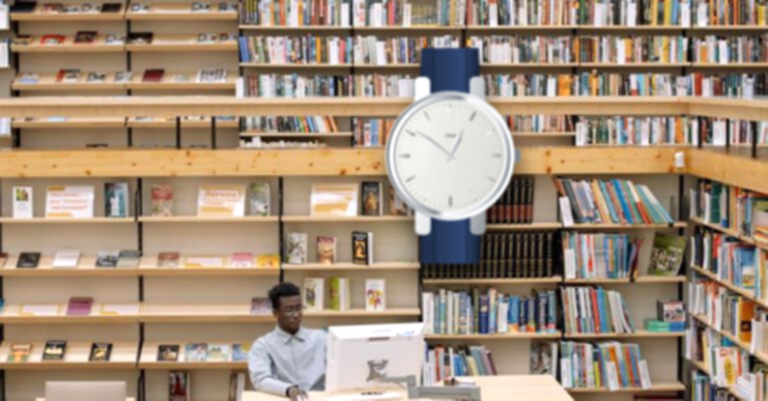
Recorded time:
12 h 51 min
